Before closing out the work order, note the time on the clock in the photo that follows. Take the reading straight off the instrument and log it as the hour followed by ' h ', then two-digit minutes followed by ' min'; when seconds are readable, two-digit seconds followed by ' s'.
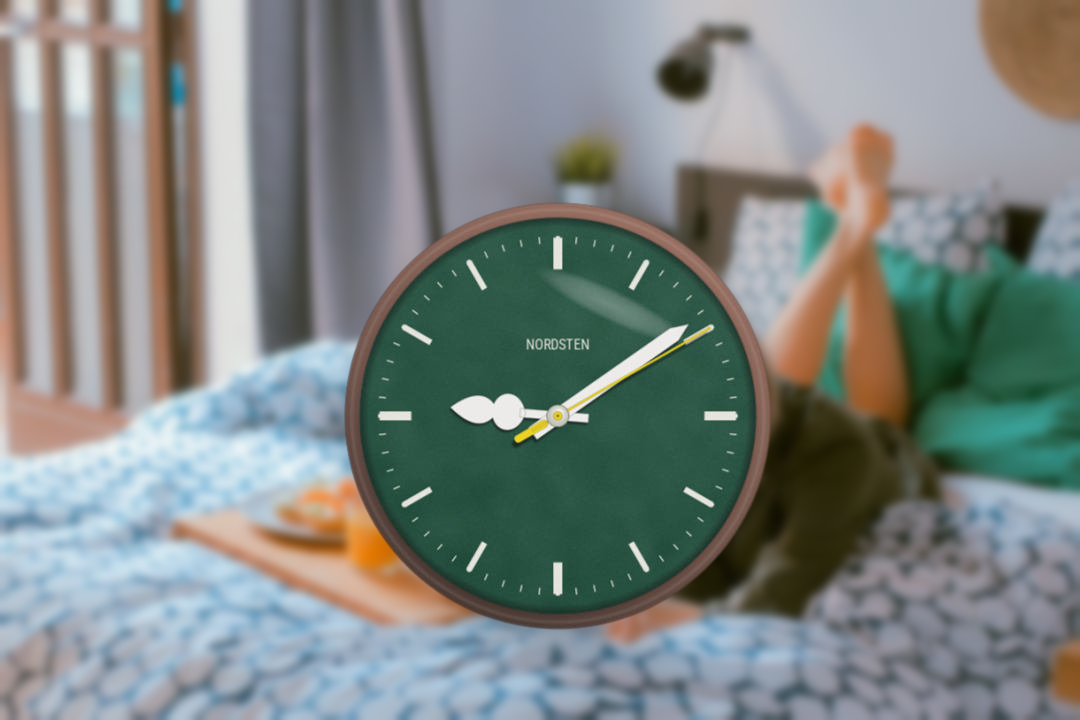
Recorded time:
9 h 09 min 10 s
